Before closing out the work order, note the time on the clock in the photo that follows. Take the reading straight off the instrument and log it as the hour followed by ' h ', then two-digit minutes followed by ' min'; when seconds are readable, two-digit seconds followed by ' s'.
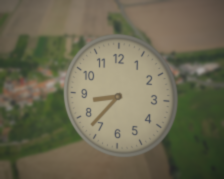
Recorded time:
8 h 37 min
